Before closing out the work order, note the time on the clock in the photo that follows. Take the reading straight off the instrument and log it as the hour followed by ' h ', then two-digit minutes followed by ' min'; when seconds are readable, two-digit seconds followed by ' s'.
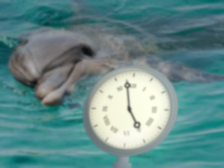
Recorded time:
4 h 58 min
